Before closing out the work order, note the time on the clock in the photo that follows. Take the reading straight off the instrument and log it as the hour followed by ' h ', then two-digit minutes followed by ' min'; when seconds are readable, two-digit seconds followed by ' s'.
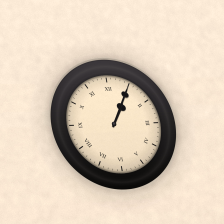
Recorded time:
1 h 05 min
